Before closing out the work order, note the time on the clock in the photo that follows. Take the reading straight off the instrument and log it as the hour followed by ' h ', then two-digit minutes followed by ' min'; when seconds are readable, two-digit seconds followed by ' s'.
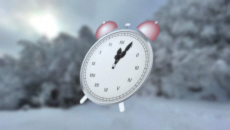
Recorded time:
12 h 04 min
